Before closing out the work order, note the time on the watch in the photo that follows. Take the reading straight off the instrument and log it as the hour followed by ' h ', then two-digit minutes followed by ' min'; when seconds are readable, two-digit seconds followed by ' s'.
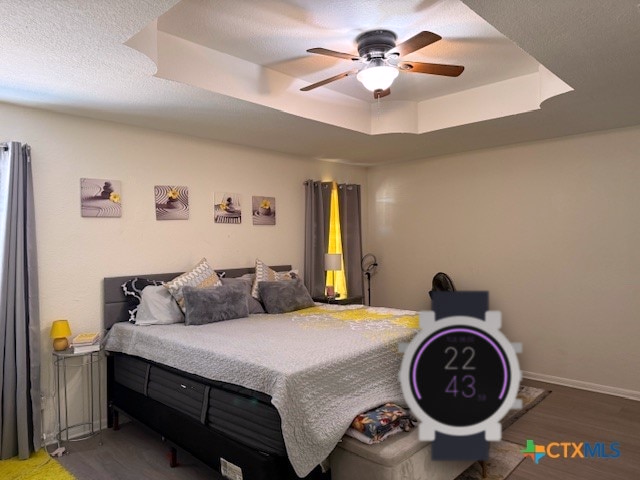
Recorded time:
22 h 43 min
